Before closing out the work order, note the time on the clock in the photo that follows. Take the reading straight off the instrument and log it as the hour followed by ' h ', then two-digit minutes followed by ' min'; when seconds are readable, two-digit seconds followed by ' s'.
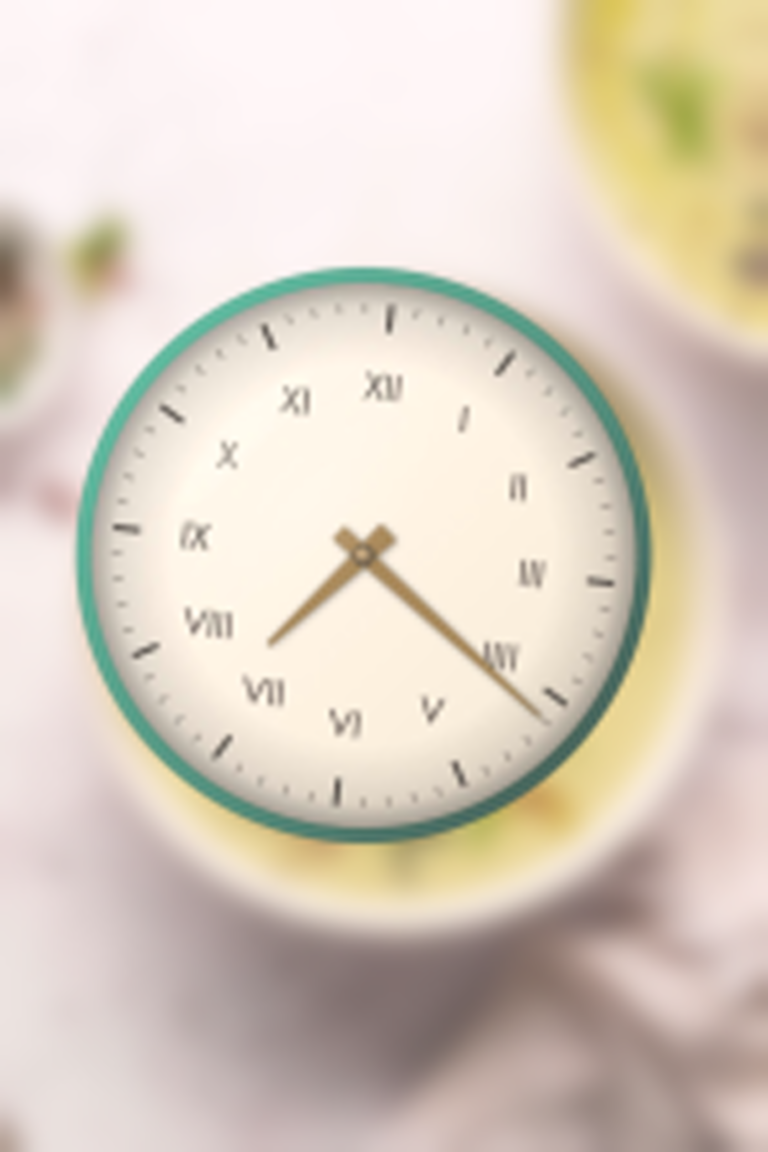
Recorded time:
7 h 21 min
